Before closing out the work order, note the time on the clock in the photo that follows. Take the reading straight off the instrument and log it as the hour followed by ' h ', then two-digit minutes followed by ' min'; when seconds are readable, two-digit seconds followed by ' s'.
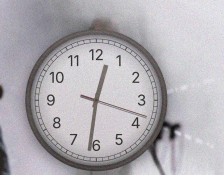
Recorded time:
12 h 31 min 18 s
